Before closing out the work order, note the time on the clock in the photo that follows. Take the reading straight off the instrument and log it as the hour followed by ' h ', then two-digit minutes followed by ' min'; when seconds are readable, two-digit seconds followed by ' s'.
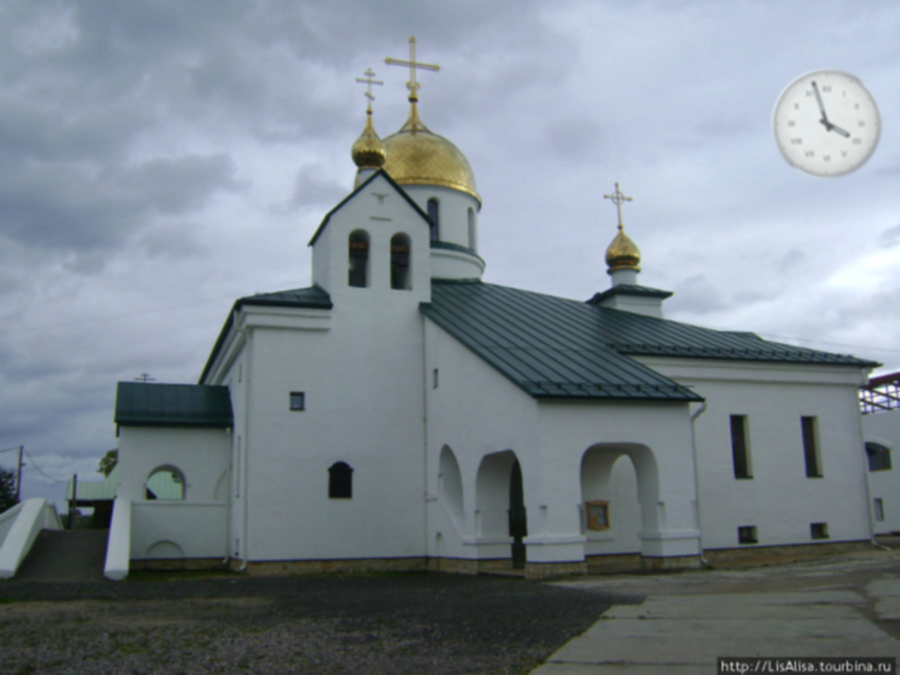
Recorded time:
3 h 57 min
